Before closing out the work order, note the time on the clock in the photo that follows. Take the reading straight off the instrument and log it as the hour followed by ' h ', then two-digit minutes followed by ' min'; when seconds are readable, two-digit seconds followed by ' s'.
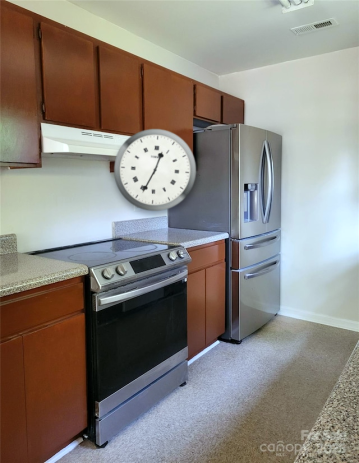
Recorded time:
12 h 34 min
